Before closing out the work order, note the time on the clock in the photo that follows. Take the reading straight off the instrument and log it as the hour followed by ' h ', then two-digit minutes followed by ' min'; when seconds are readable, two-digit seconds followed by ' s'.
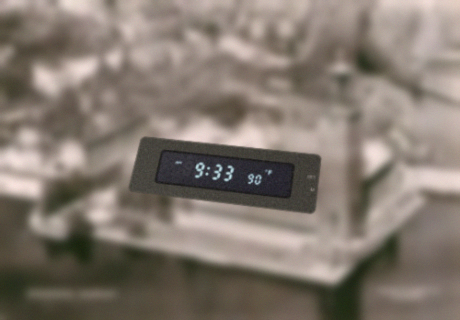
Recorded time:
9 h 33 min
